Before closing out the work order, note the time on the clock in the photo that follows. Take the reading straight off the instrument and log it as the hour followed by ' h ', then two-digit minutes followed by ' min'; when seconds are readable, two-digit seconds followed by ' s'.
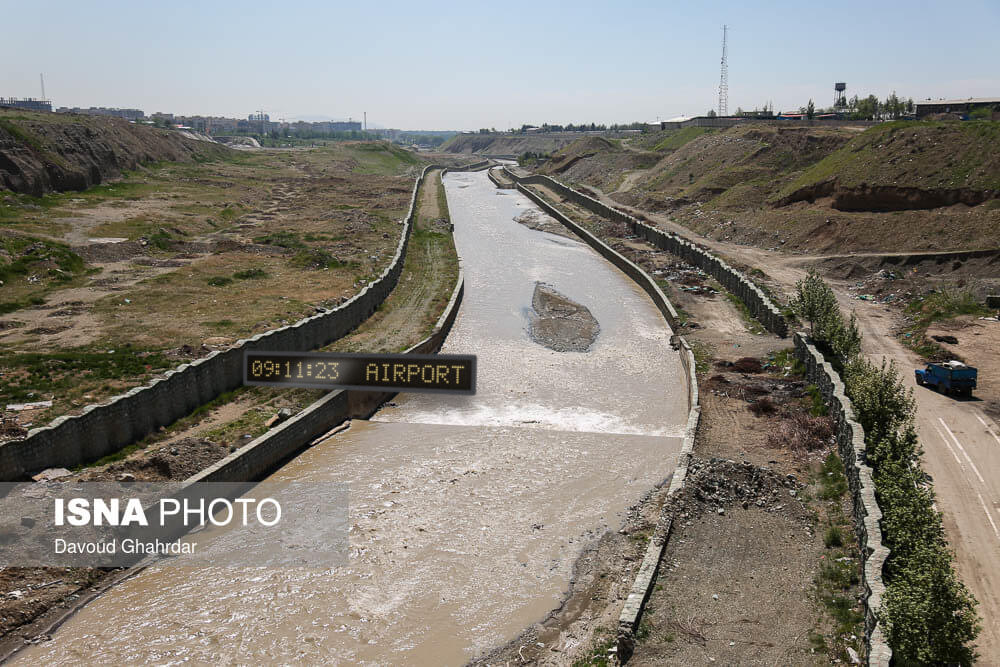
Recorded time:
9 h 11 min 23 s
